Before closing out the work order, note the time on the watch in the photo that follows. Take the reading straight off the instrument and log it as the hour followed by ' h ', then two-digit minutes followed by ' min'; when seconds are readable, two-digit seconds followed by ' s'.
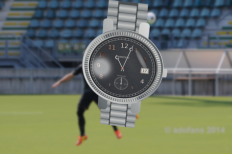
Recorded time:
11 h 03 min
